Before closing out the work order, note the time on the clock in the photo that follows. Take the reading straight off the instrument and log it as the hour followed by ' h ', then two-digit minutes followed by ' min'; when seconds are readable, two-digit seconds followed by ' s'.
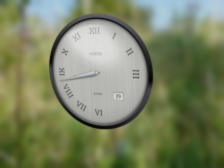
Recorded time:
8 h 43 min
